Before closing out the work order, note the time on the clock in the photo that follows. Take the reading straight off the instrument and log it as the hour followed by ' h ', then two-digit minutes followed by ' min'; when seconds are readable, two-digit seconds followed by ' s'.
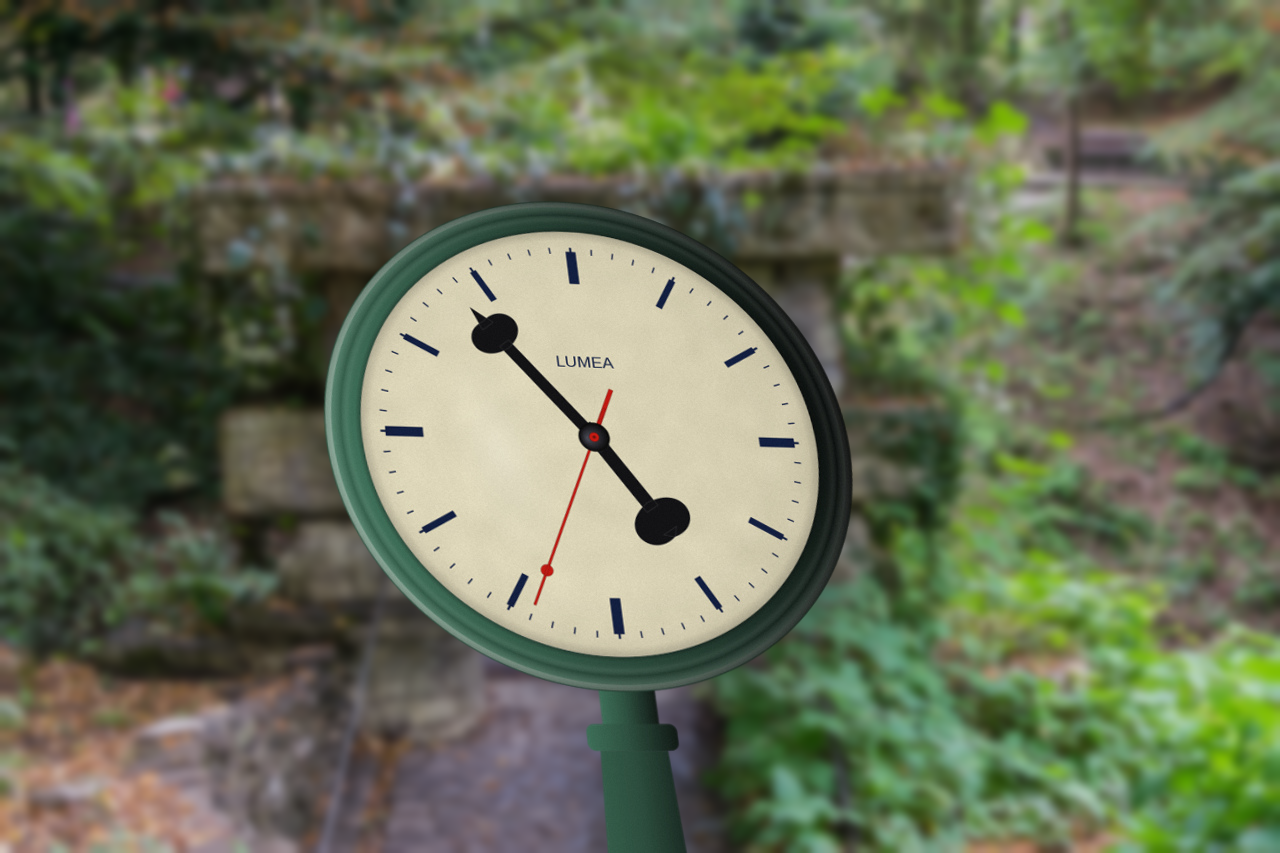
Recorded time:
4 h 53 min 34 s
